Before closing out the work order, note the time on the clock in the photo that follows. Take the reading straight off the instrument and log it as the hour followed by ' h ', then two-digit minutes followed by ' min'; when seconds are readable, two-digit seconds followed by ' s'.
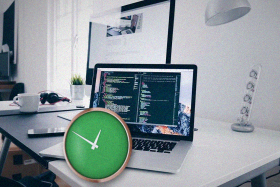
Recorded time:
12 h 50 min
